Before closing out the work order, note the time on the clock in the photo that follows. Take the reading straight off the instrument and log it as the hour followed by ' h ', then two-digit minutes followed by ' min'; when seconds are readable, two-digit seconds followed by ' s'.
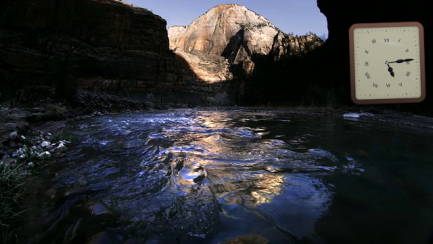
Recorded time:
5 h 14 min
